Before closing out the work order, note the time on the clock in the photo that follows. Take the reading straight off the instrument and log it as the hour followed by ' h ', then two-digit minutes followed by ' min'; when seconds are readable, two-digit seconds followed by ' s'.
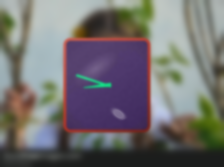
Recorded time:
8 h 48 min
